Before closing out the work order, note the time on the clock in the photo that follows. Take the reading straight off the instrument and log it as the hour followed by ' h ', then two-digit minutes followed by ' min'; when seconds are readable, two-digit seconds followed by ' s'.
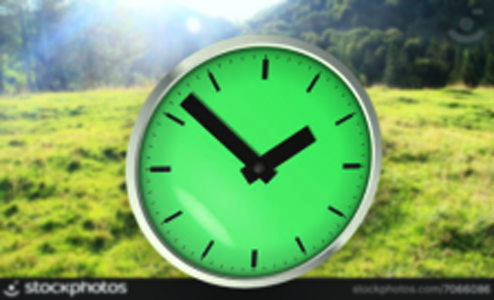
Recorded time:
1 h 52 min
